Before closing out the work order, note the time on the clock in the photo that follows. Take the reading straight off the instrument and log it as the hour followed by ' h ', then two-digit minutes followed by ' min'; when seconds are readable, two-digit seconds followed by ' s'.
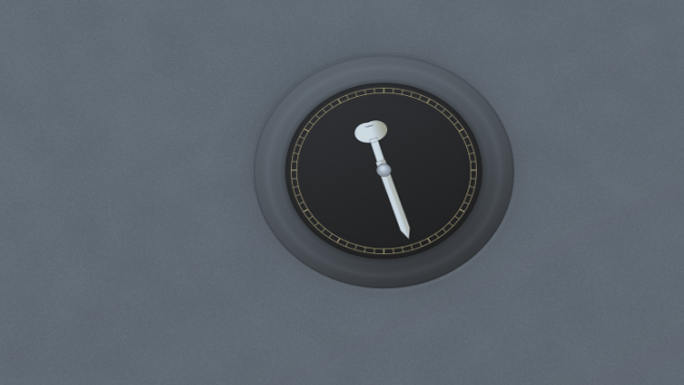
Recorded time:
11 h 27 min
